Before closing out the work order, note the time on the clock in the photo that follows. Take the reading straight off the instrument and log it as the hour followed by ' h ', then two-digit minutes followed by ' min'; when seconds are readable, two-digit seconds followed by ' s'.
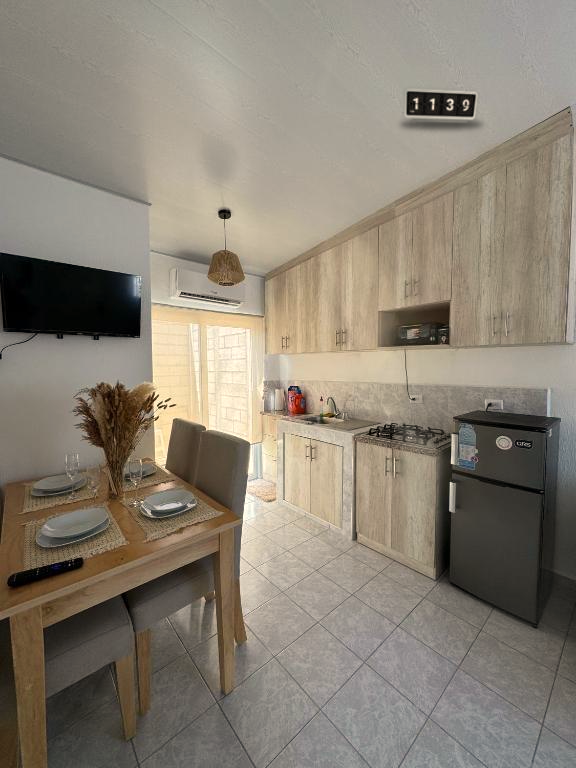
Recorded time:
11 h 39 min
